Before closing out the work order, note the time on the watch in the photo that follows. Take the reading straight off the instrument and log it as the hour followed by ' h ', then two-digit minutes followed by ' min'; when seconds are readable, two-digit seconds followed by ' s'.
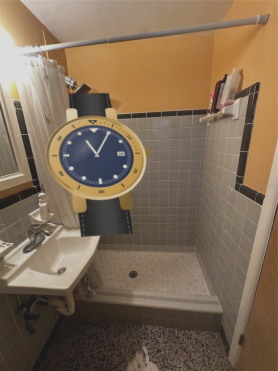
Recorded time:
11 h 05 min
